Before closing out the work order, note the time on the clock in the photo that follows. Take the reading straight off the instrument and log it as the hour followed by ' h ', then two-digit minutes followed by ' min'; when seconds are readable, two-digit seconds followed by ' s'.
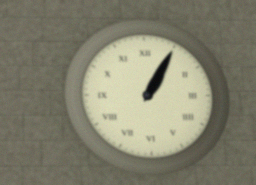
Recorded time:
1 h 05 min
